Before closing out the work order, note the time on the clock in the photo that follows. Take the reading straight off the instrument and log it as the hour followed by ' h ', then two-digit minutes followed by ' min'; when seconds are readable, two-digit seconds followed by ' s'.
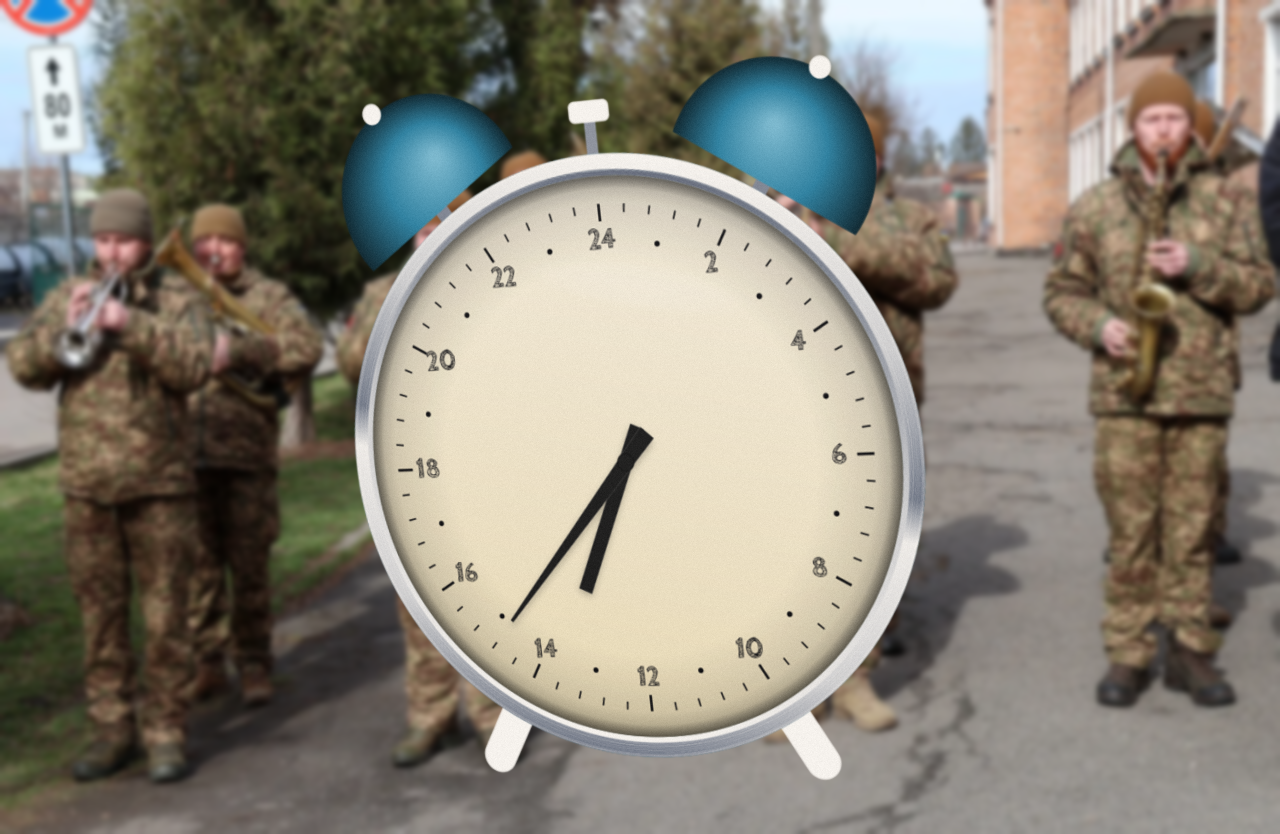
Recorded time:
13 h 37 min
